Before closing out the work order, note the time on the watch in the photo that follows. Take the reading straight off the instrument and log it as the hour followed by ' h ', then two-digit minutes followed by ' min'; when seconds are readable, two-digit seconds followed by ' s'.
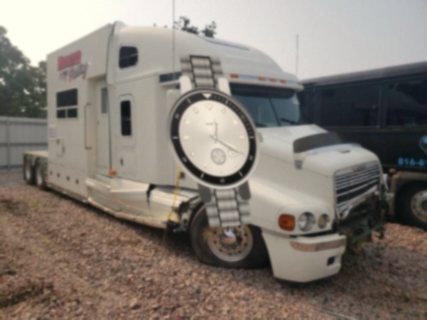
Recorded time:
12 h 20 min
